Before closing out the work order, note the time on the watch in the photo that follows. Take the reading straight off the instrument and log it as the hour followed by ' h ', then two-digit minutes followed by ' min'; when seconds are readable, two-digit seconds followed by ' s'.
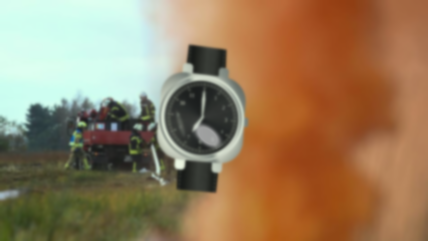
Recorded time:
7 h 00 min
